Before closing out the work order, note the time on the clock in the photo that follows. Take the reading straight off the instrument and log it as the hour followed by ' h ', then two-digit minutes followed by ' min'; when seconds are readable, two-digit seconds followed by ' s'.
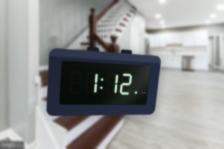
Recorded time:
1 h 12 min
